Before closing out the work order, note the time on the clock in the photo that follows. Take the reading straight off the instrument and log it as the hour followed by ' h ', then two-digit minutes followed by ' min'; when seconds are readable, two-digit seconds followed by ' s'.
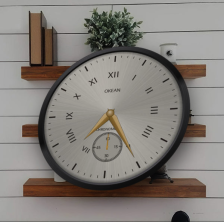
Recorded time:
7 h 25 min
